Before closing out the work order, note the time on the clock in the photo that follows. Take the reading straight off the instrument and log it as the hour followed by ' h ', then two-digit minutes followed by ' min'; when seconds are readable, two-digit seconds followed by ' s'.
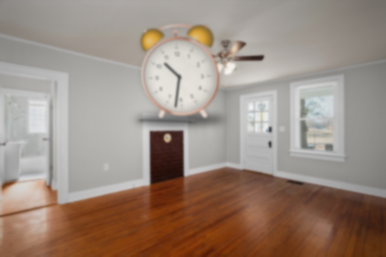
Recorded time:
10 h 32 min
